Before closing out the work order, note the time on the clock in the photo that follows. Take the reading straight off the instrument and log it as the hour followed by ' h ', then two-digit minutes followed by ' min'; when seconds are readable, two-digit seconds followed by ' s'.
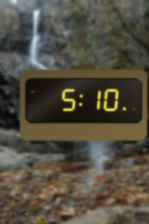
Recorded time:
5 h 10 min
